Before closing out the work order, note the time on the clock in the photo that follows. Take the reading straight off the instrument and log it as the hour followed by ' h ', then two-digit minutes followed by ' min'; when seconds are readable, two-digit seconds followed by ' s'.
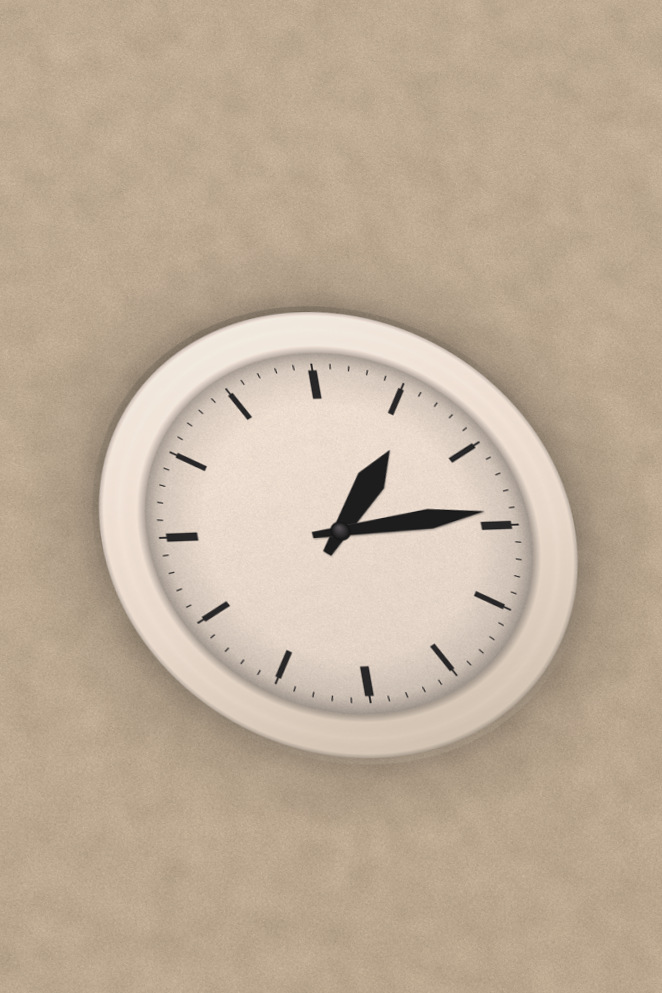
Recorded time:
1 h 14 min
